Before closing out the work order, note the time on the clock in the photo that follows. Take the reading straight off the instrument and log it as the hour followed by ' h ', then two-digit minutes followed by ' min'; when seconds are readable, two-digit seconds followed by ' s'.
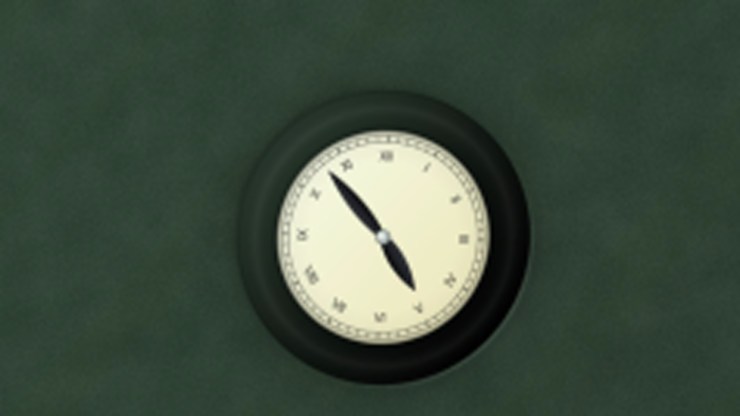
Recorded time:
4 h 53 min
